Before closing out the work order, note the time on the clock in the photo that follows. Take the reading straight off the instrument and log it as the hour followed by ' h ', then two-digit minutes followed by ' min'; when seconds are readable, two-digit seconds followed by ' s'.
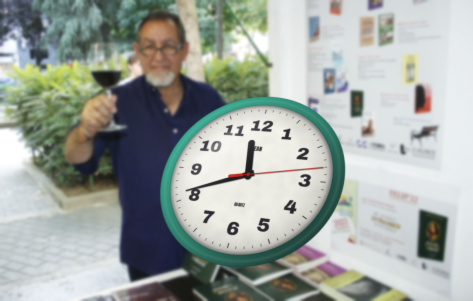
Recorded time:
11 h 41 min 13 s
